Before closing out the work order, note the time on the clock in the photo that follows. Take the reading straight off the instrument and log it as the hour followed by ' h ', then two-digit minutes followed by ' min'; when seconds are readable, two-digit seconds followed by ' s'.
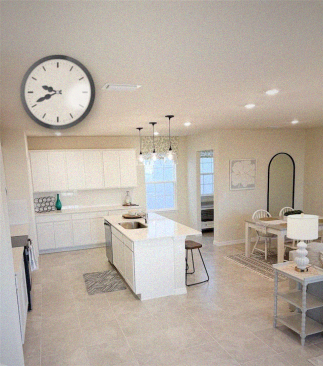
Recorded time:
9 h 41 min
